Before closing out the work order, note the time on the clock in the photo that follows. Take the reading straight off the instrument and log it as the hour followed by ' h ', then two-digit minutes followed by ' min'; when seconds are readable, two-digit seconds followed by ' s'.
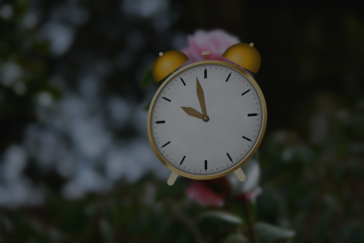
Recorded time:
9 h 58 min
